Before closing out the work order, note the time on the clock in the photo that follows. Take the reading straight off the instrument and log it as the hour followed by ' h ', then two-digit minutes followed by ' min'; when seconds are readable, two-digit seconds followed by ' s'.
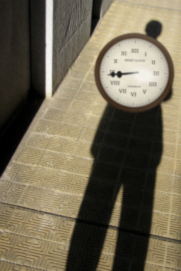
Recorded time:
8 h 44 min
